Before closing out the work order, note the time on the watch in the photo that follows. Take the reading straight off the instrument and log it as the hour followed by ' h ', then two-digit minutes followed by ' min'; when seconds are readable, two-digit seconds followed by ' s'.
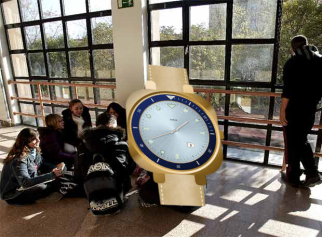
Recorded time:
1 h 41 min
